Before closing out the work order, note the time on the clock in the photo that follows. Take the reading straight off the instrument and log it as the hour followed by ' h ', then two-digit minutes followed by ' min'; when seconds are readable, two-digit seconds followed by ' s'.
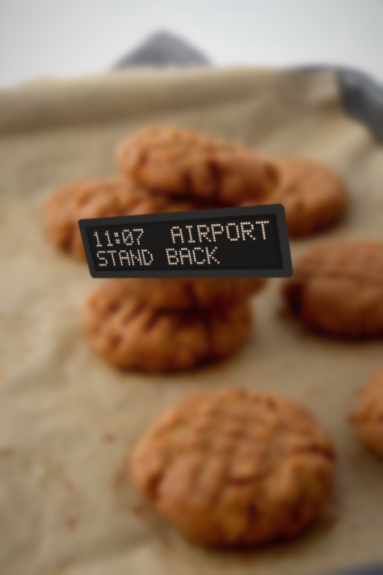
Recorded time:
11 h 07 min
